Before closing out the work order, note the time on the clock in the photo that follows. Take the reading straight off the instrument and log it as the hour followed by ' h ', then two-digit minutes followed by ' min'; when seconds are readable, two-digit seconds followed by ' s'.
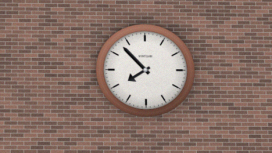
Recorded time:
7 h 53 min
